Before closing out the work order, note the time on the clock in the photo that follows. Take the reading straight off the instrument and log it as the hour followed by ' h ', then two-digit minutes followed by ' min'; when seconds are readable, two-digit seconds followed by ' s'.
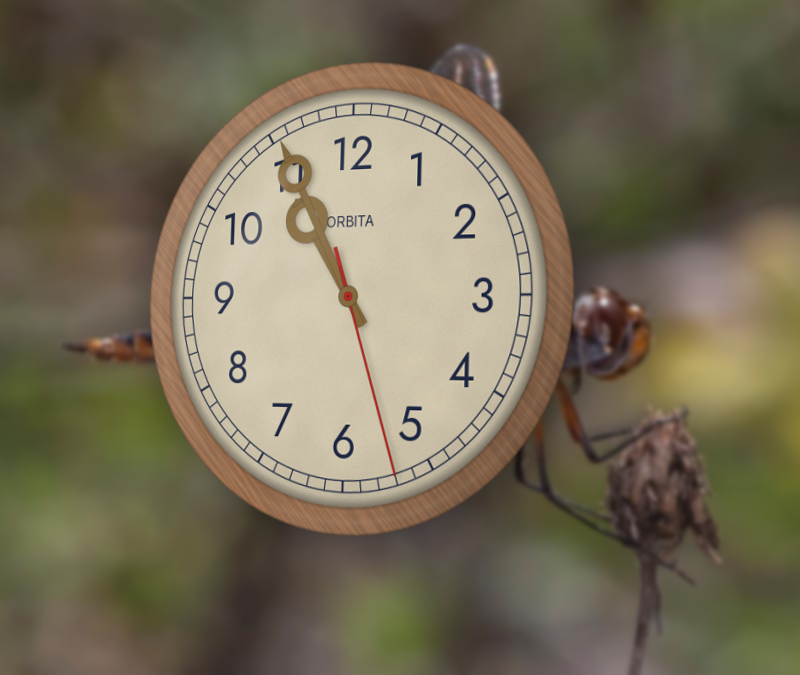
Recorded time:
10 h 55 min 27 s
